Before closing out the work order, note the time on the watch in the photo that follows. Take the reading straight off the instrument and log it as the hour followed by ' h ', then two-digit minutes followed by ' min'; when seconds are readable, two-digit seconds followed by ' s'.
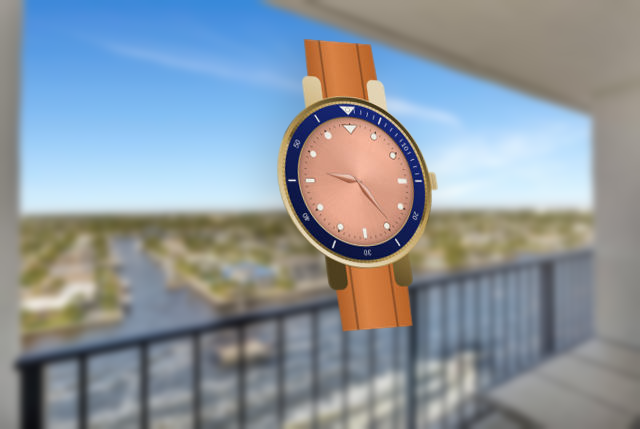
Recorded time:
9 h 24 min
